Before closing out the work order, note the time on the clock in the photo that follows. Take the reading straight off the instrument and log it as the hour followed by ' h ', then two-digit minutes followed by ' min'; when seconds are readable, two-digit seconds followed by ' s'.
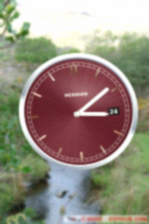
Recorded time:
3 h 09 min
